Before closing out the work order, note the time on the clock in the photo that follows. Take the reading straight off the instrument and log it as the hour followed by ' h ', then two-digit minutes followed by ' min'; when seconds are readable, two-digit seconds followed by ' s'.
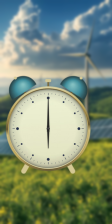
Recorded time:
6 h 00 min
